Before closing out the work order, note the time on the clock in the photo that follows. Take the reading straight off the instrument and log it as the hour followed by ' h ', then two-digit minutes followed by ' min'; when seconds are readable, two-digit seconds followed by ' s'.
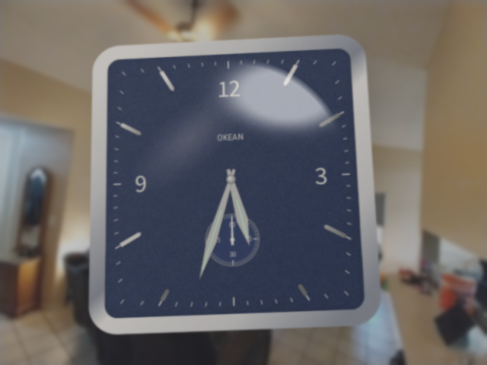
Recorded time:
5 h 33 min
